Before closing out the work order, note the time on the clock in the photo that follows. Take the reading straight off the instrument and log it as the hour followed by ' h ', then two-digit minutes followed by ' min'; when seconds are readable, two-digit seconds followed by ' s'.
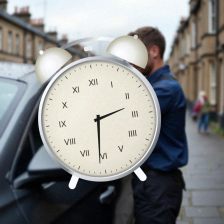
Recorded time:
2 h 31 min
